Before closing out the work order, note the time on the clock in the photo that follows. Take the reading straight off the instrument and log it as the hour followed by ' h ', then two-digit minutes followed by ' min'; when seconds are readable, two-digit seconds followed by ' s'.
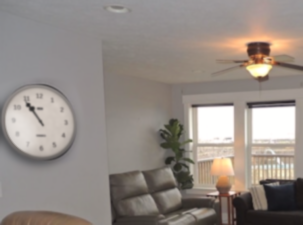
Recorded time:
10 h 54 min
